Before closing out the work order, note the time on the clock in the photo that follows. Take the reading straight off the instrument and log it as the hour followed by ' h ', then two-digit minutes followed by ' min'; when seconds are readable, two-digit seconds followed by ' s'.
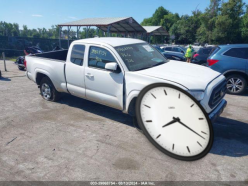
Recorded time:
8 h 22 min
